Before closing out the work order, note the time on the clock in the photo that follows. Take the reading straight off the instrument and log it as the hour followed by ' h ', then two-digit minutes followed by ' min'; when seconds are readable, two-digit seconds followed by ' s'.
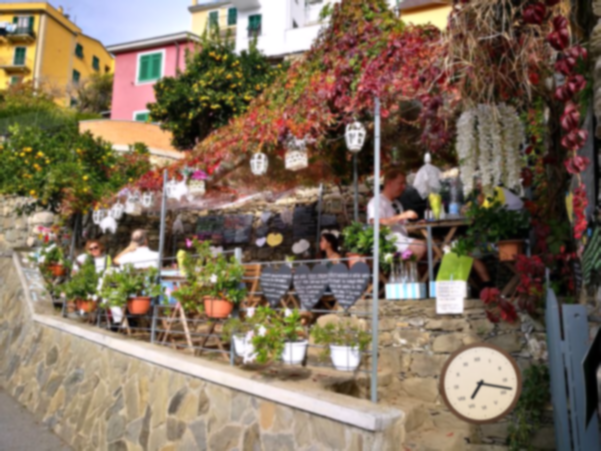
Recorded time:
7 h 18 min
